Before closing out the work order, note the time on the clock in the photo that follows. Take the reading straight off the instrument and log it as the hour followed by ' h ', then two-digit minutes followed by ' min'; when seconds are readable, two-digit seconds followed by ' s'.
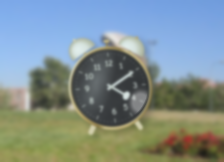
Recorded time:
4 h 10 min
